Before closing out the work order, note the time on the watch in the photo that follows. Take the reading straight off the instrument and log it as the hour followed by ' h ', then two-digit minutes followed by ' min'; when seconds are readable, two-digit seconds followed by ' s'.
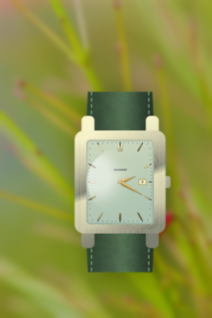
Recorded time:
2 h 20 min
